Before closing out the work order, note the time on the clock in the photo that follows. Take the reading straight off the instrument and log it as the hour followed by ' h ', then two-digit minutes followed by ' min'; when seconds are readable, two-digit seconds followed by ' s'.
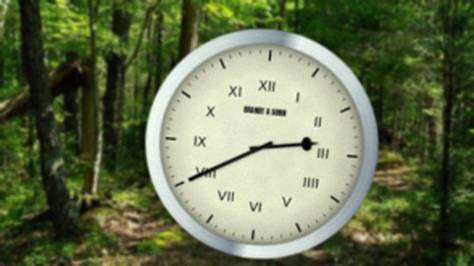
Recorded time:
2 h 40 min
